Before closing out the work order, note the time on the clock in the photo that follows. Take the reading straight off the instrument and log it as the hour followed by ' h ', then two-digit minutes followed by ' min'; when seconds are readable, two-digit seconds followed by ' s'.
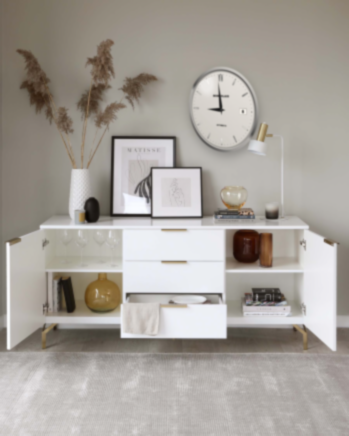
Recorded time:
8 h 59 min
